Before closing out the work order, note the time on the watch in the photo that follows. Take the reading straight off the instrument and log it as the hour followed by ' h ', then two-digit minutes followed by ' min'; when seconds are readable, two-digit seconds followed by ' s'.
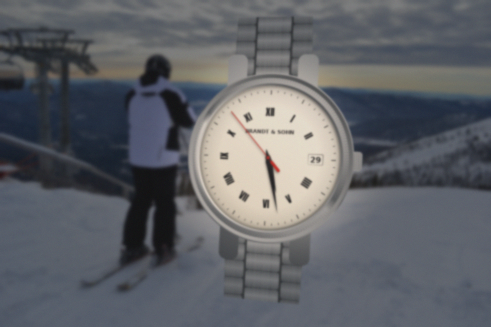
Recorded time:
5 h 27 min 53 s
